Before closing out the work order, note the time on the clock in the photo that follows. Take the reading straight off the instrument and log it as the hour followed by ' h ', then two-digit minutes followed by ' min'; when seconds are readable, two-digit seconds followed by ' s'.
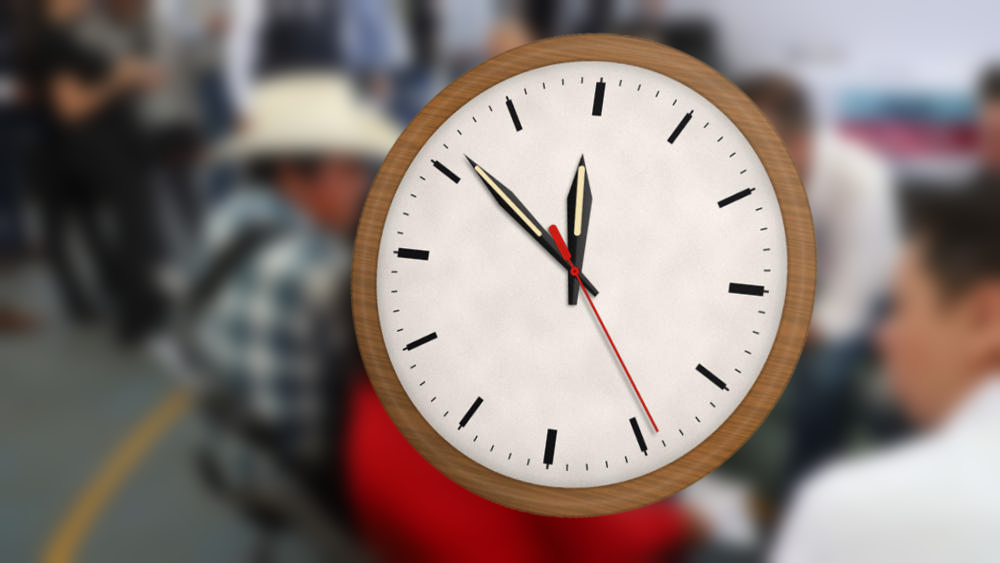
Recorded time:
11 h 51 min 24 s
